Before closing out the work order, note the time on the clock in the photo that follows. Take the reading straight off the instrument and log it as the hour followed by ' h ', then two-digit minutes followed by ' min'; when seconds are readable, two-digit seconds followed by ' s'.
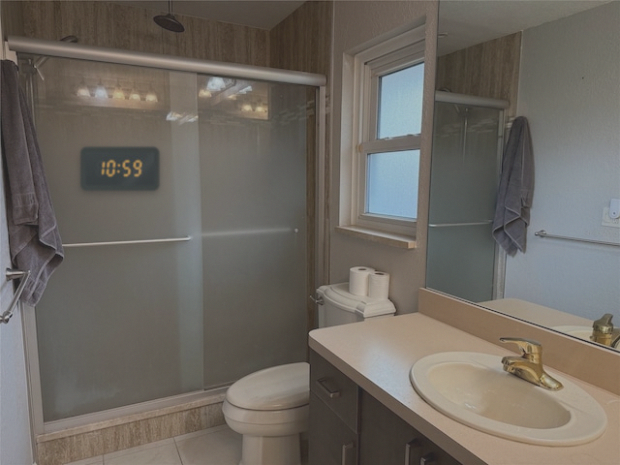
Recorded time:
10 h 59 min
